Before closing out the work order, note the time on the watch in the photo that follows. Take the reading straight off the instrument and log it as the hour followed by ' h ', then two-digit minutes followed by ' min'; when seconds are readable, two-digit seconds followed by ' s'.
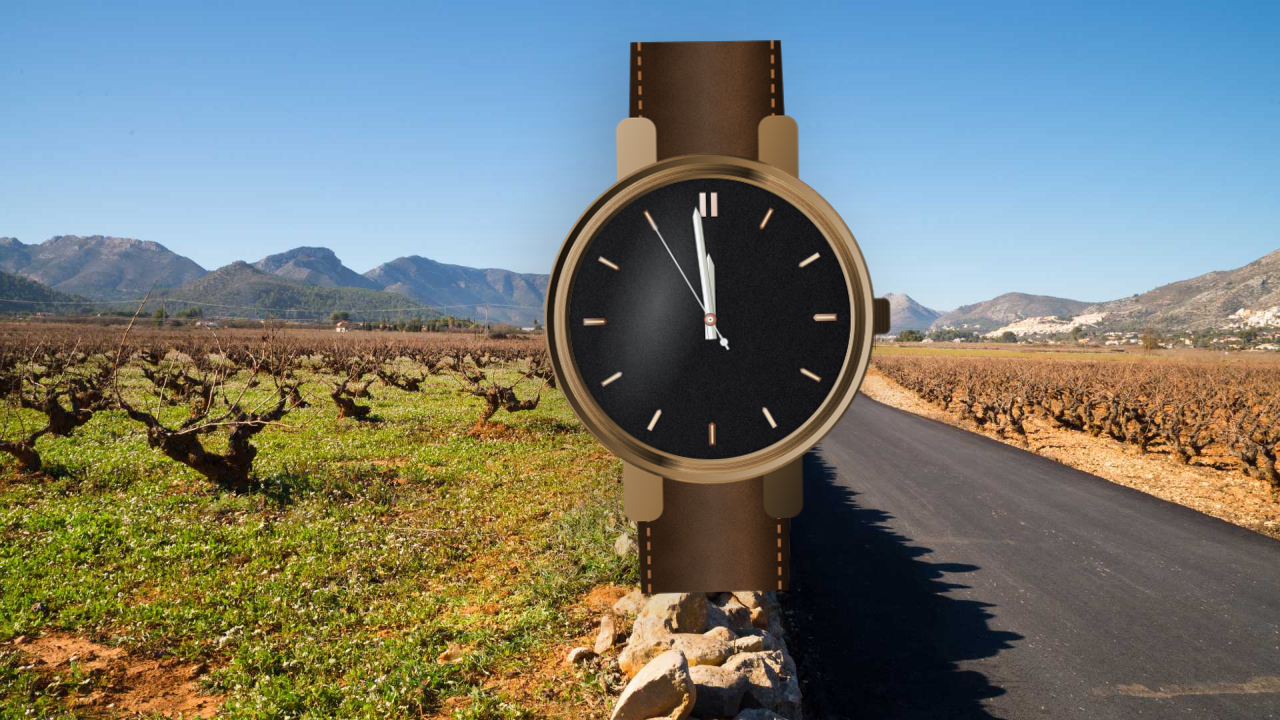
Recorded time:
11 h 58 min 55 s
